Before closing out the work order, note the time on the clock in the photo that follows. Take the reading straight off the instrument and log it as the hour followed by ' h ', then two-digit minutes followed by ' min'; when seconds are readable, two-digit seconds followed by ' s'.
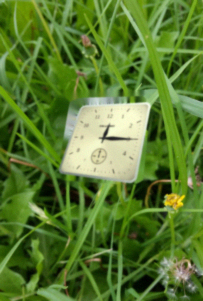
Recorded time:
12 h 15 min
